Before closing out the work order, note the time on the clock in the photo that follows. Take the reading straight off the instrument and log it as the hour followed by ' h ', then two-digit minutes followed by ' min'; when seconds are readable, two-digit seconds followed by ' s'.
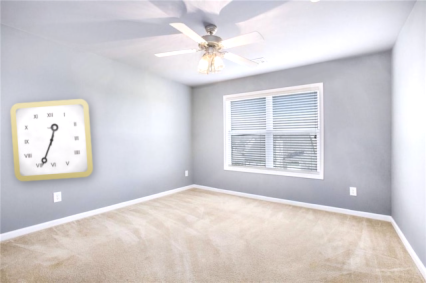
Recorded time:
12 h 34 min
